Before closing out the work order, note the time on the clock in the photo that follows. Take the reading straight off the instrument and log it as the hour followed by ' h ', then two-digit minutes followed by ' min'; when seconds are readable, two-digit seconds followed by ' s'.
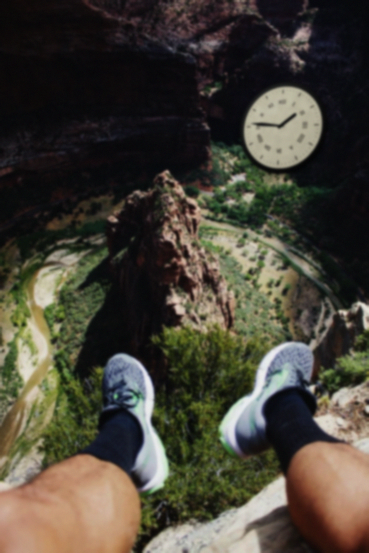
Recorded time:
1 h 46 min
